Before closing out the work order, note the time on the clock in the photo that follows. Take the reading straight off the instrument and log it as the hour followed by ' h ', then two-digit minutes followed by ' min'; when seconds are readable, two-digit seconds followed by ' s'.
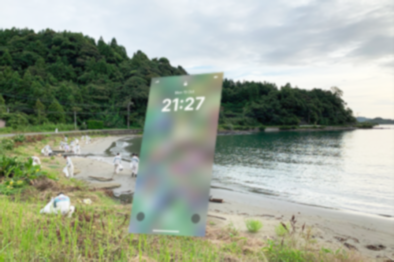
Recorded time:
21 h 27 min
